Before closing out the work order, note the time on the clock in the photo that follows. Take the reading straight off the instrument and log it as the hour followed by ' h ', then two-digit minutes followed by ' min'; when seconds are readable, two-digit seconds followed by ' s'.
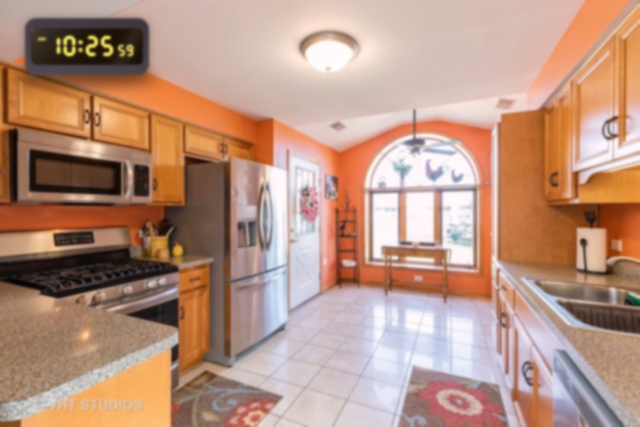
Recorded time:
10 h 25 min
